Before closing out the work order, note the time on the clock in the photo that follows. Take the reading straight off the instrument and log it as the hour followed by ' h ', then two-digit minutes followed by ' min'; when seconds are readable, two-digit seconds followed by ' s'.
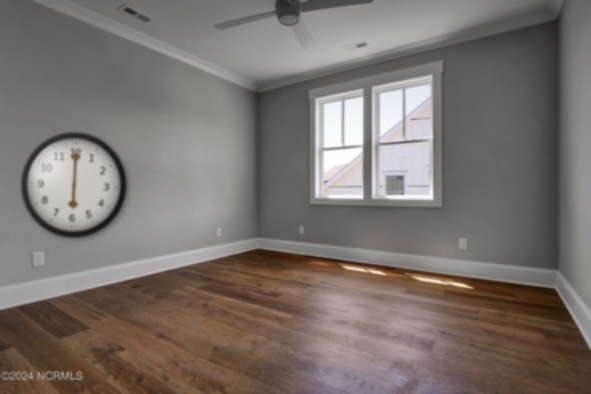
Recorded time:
6 h 00 min
